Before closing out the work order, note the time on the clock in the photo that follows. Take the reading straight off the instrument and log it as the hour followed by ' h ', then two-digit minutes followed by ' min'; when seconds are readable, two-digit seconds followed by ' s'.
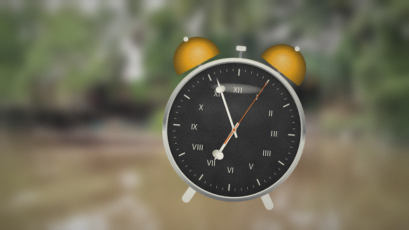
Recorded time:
6 h 56 min 05 s
